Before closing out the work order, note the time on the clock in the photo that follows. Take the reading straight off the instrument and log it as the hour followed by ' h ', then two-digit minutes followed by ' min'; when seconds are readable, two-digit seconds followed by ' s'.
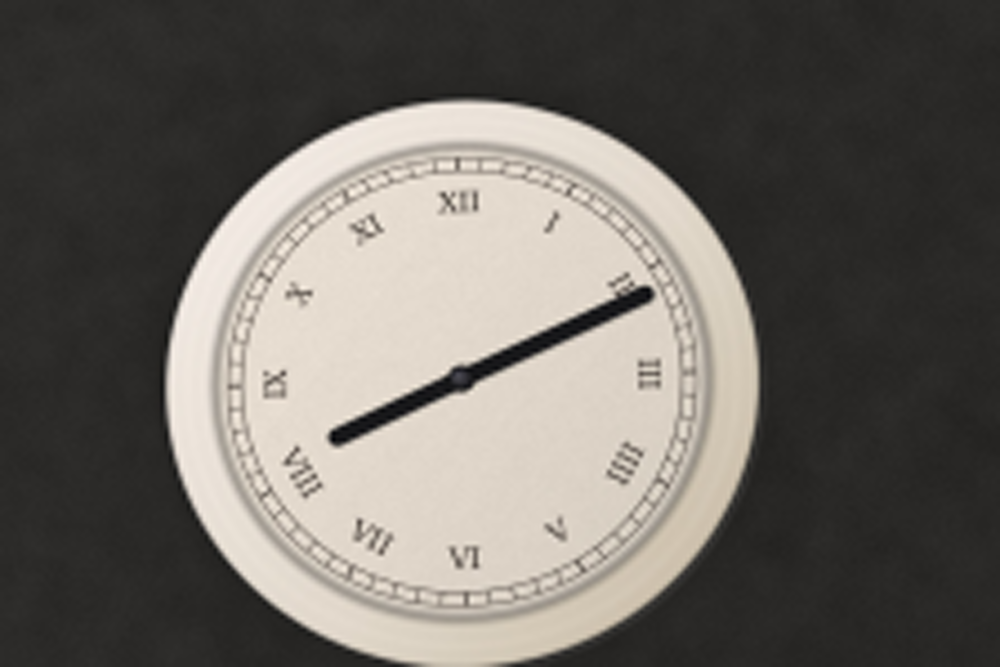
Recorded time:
8 h 11 min
